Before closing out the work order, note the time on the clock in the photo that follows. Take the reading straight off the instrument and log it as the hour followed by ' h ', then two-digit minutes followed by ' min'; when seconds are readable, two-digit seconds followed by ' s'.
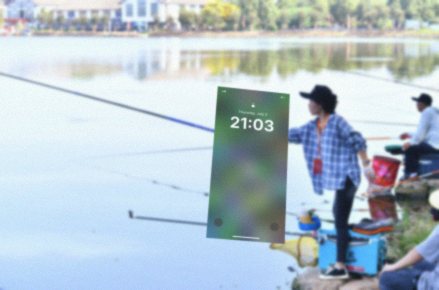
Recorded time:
21 h 03 min
